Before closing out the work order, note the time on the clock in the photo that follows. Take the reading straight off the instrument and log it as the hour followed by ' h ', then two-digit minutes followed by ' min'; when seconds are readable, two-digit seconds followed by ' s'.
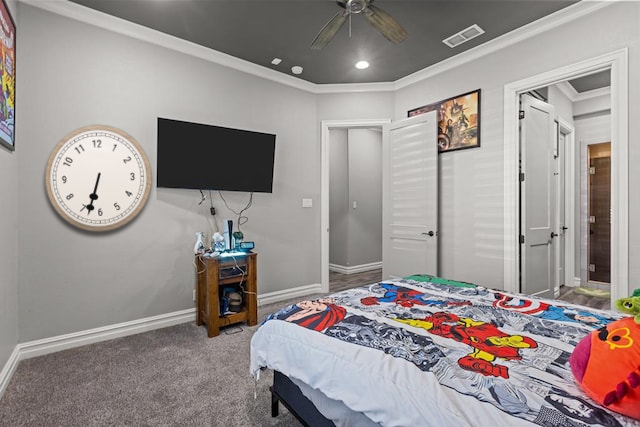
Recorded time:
6 h 33 min
